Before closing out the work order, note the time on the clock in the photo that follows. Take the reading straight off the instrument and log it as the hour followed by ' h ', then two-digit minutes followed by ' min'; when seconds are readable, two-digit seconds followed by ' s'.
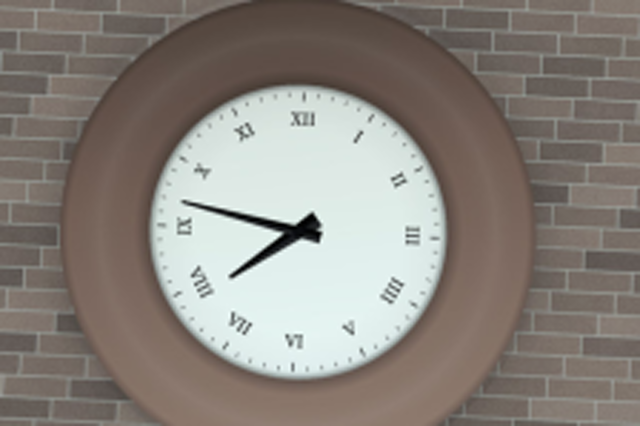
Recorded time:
7 h 47 min
